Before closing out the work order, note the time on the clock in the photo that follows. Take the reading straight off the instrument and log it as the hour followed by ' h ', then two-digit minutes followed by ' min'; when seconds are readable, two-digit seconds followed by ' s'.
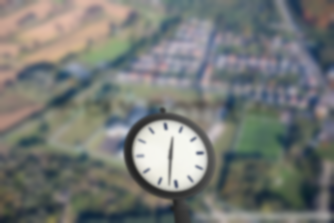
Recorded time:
12 h 32 min
